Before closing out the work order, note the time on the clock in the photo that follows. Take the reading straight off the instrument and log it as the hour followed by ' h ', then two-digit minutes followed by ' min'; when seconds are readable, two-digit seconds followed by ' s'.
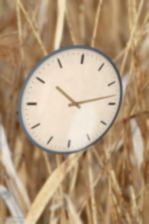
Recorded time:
10 h 13 min
